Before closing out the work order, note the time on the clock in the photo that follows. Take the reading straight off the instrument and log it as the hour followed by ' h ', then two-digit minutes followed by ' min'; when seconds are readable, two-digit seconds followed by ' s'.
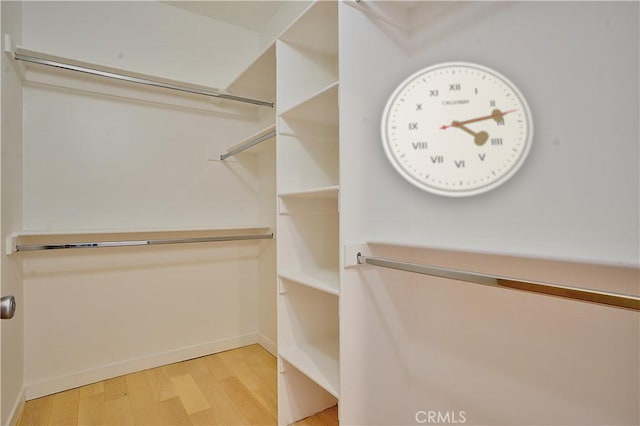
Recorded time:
4 h 13 min 13 s
